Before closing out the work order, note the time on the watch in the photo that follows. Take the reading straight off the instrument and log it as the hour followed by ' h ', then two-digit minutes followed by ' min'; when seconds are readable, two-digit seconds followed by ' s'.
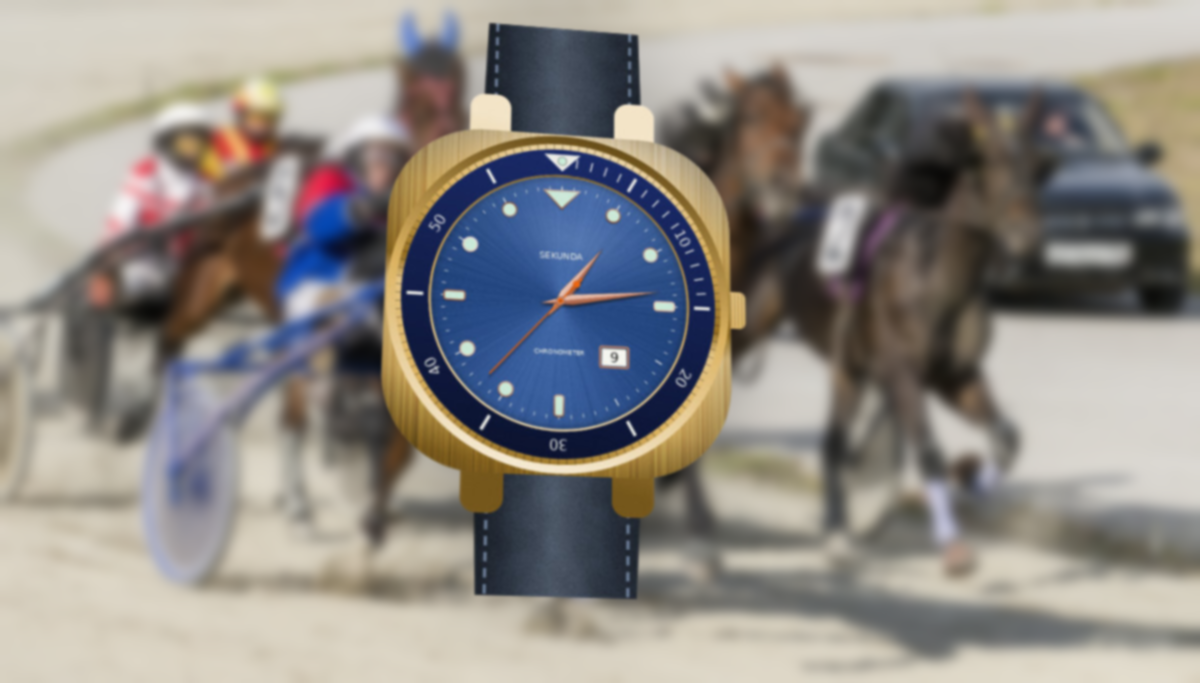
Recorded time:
1 h 13 min 37 s
